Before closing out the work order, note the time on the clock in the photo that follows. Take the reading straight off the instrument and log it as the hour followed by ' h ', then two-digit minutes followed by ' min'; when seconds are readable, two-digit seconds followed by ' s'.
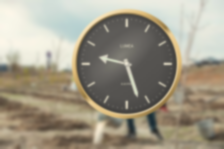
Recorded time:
9 h 27 min
